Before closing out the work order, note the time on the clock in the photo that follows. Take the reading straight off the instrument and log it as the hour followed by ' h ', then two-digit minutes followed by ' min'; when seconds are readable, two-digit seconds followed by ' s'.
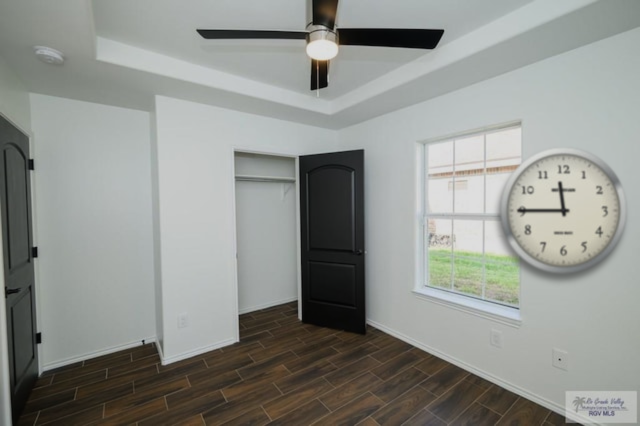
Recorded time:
11 h 45 min
